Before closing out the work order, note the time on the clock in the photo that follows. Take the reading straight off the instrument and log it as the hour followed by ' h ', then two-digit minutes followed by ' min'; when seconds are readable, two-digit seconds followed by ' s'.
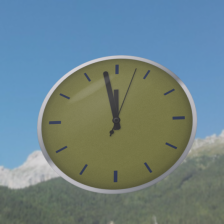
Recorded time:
11 h 58 min 03 s
